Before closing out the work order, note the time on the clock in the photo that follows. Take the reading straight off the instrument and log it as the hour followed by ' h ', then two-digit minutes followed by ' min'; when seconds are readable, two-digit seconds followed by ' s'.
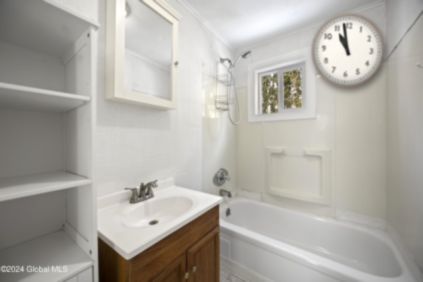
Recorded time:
10 h 58 min
